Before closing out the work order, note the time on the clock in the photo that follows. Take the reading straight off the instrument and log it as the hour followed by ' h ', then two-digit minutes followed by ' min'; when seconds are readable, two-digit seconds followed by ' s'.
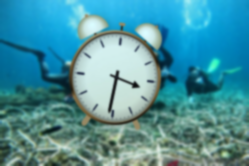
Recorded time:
3 h 31 min
